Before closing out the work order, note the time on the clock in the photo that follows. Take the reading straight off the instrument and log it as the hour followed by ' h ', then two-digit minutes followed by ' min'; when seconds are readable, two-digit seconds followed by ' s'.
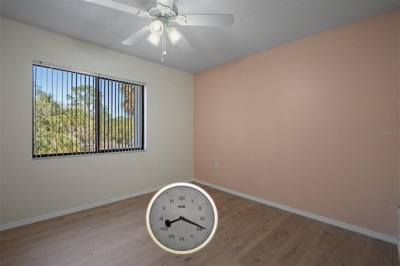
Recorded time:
8 h 19 min
